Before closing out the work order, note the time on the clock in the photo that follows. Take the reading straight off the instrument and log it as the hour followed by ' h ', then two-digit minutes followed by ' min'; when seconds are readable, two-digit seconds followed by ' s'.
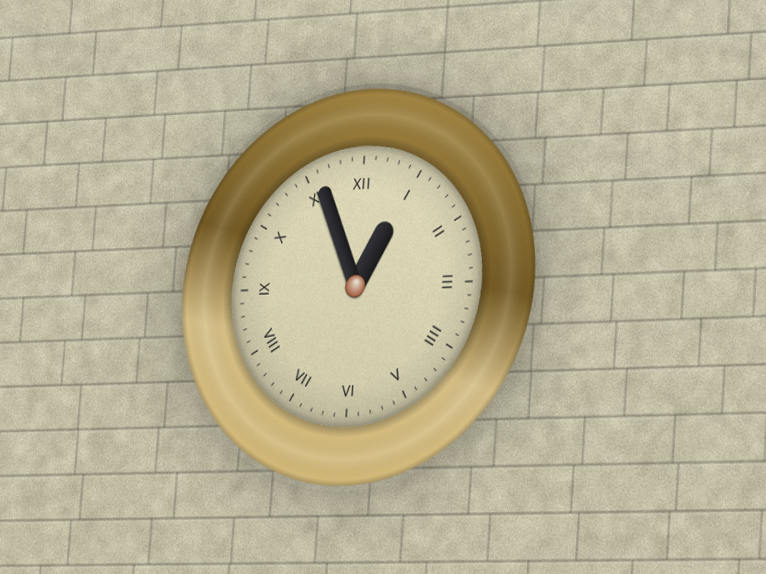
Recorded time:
12 h 56 min
